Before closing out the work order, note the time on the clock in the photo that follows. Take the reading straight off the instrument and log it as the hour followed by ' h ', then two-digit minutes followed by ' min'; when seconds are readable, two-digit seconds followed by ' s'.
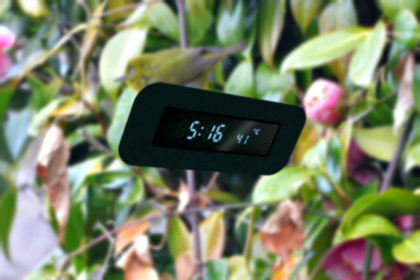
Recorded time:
5 h 16 min
